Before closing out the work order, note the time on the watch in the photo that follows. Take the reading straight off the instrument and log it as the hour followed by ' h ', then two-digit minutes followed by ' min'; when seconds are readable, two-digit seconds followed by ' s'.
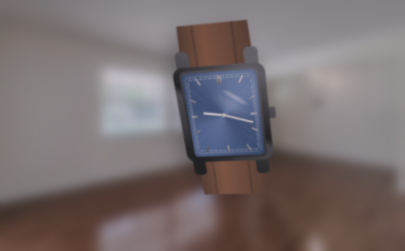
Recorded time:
9 h 18 min
